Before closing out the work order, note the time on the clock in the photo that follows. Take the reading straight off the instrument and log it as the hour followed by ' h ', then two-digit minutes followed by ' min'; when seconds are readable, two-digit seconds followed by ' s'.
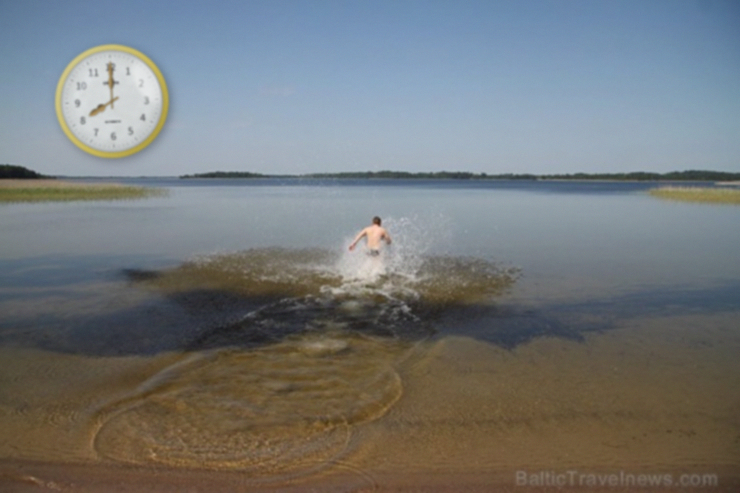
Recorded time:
8 h 00 min
